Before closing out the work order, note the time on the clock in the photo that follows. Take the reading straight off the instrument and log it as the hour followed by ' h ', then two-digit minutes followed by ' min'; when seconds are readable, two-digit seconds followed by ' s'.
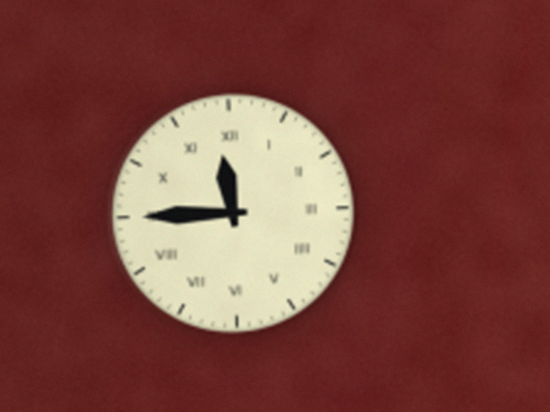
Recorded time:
11 h 45 min
